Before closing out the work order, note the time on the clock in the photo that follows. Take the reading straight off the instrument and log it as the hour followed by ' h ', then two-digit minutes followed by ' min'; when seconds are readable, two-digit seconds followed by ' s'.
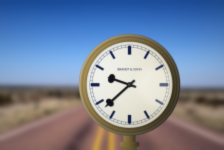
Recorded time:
9 h 38 min
